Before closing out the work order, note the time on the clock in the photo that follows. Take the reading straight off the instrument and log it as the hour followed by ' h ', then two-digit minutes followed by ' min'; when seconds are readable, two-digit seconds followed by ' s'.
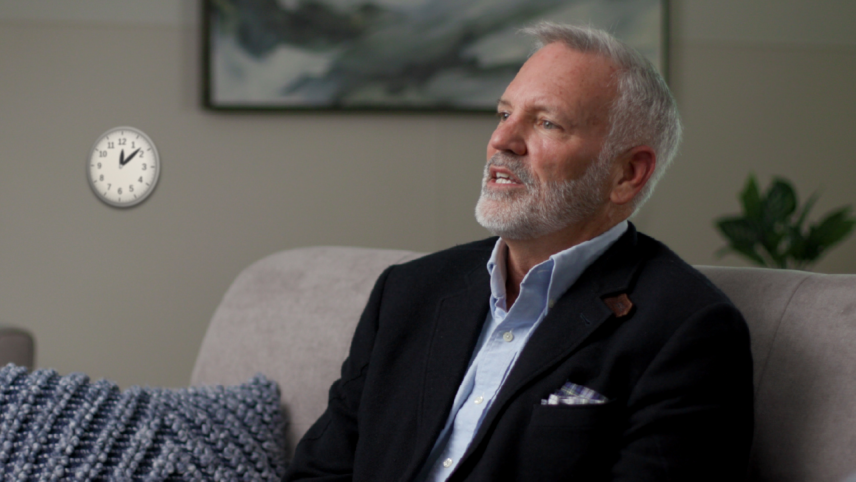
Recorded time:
12 h 08 min
